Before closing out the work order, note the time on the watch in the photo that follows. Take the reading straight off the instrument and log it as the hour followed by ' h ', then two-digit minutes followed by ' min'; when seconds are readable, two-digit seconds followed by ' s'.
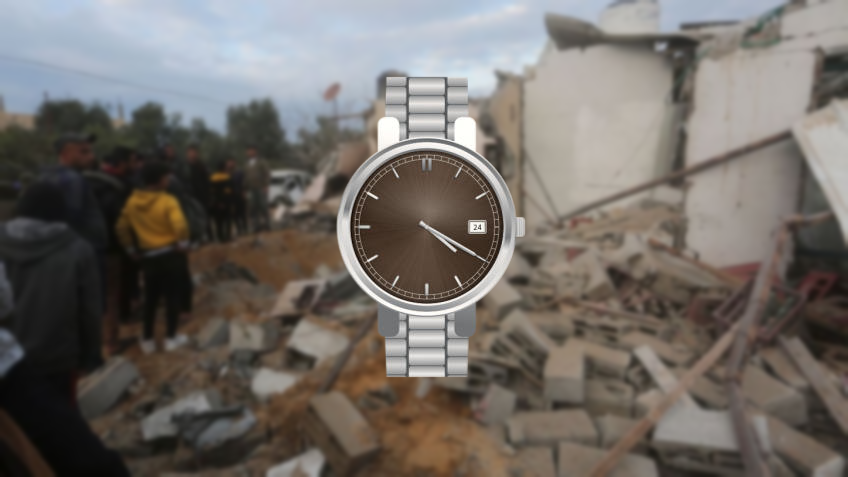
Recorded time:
4 h 20 min
